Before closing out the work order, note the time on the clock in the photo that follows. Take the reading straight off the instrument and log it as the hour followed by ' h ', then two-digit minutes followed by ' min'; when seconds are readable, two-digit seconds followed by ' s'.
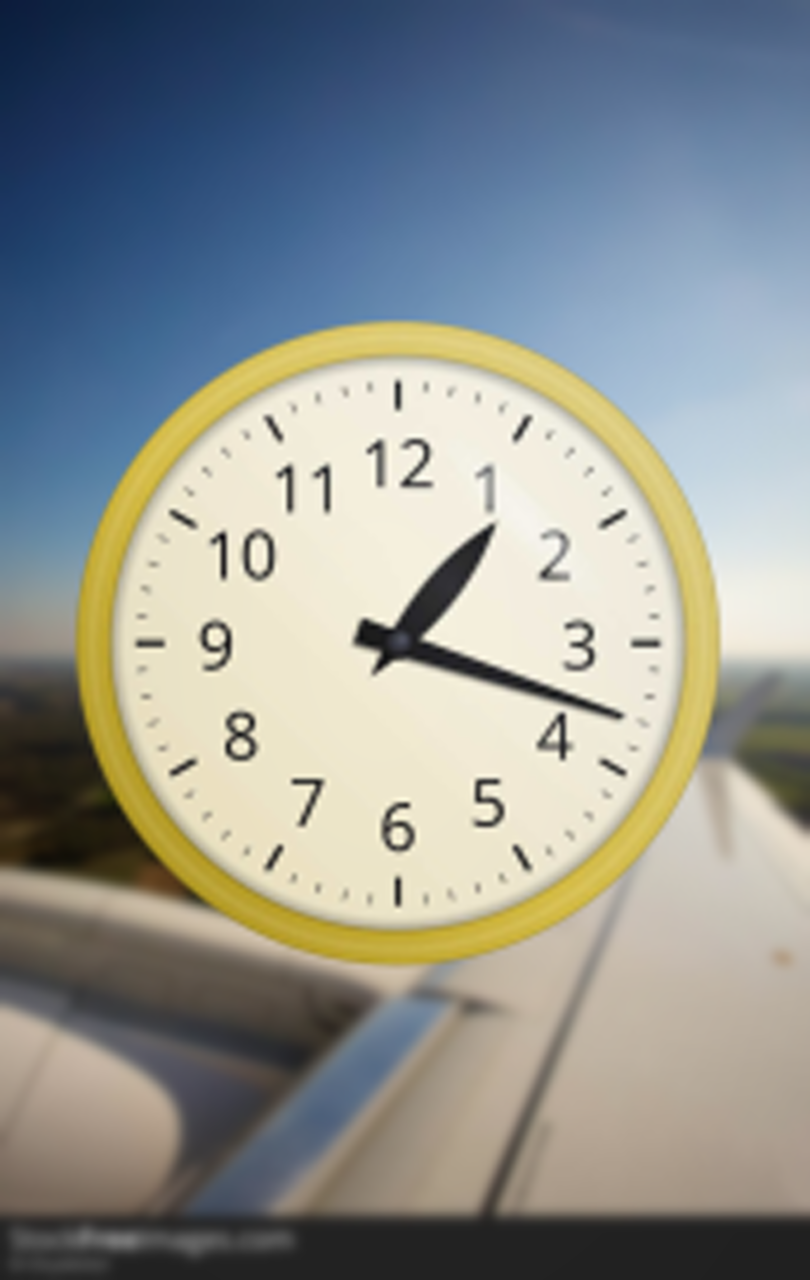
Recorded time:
1 h 18 min
